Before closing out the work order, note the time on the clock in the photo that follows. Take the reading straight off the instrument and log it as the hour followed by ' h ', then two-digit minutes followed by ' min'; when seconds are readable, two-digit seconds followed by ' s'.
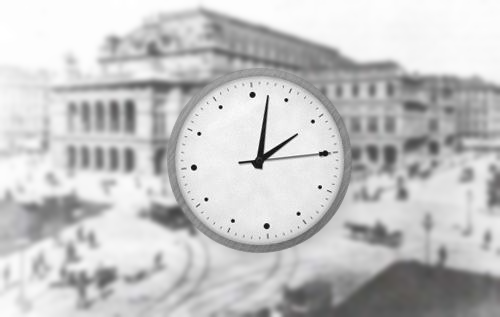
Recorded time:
2 h 02 min 15 s
